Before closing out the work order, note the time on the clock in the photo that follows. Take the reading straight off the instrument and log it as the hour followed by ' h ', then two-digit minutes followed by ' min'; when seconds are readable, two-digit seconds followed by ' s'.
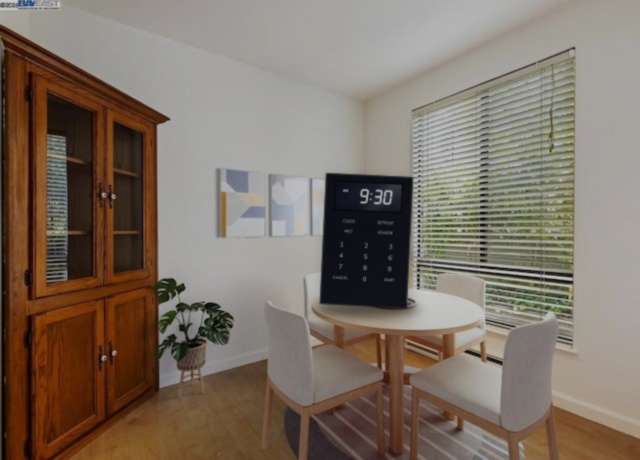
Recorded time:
9 h 30 min
